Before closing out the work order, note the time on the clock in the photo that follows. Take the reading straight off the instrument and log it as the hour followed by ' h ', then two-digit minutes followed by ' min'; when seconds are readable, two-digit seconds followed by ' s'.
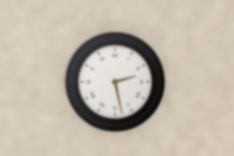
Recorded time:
2 h 28 min
